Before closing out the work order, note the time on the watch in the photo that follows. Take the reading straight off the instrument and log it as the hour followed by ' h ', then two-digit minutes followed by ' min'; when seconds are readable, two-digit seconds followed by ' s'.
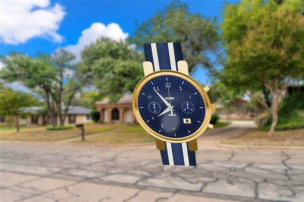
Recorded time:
7 h 54 min
